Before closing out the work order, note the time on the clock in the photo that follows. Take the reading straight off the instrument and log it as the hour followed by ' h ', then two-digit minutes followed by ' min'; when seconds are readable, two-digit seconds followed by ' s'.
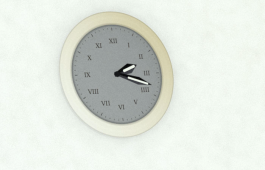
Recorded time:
2 h 18 min
